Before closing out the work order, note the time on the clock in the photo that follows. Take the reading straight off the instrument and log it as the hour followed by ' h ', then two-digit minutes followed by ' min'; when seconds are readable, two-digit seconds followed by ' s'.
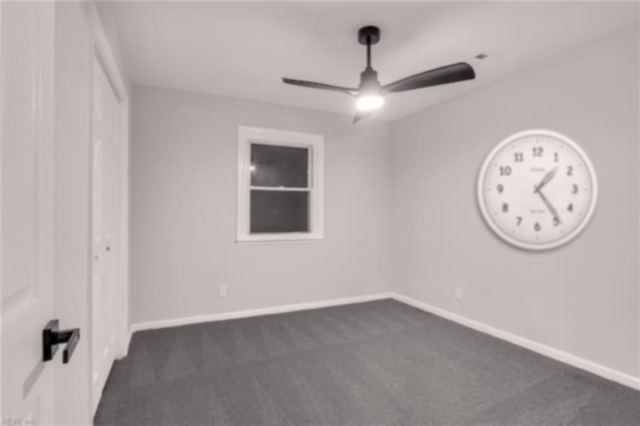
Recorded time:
1 h 24 min
